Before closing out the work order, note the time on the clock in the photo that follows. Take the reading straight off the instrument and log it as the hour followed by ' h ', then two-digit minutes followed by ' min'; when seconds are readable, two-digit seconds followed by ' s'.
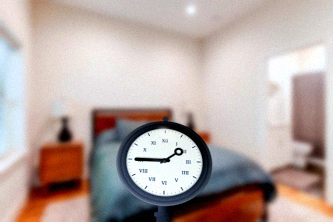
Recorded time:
1 h 45 min
